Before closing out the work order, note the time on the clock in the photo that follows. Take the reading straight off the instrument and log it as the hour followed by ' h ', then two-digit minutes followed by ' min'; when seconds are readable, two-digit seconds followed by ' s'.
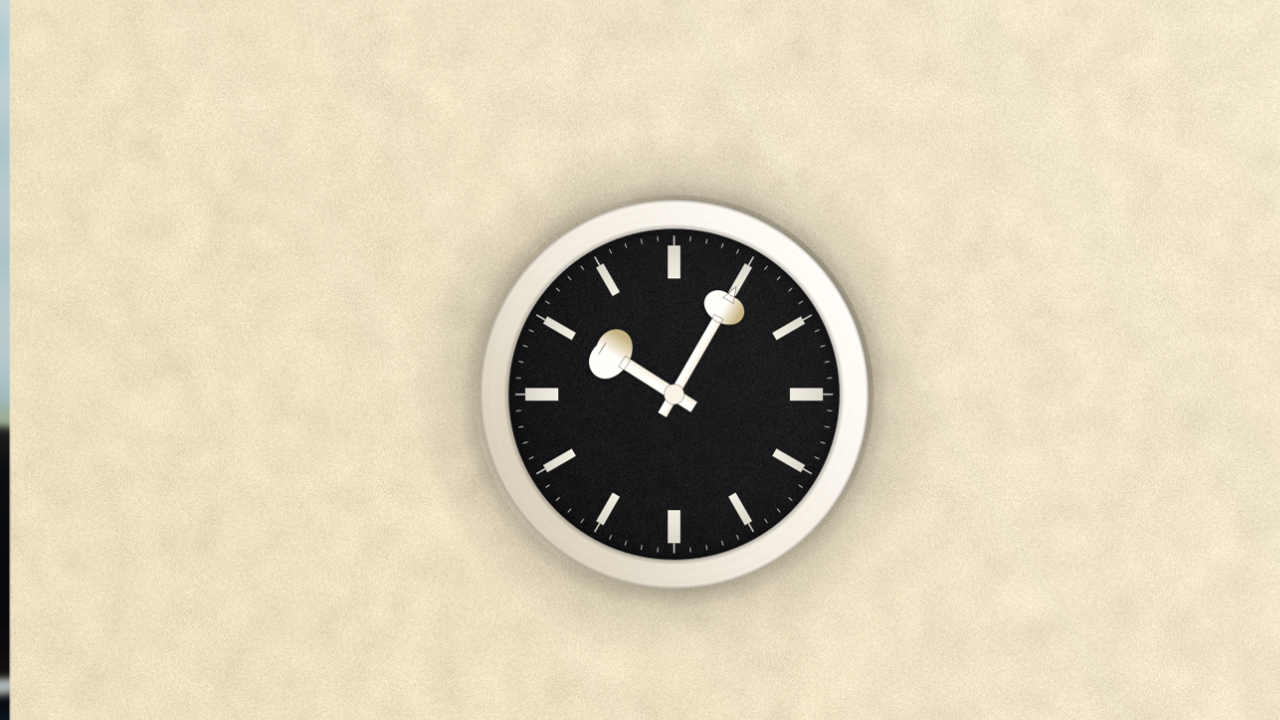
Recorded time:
10 h 05 min
